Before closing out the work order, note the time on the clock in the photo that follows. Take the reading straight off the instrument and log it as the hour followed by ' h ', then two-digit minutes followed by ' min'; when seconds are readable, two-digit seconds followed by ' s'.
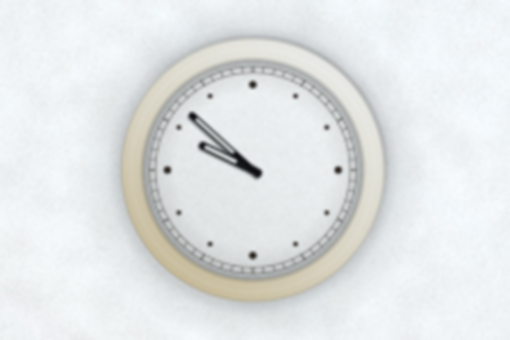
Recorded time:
9 h 52 min
